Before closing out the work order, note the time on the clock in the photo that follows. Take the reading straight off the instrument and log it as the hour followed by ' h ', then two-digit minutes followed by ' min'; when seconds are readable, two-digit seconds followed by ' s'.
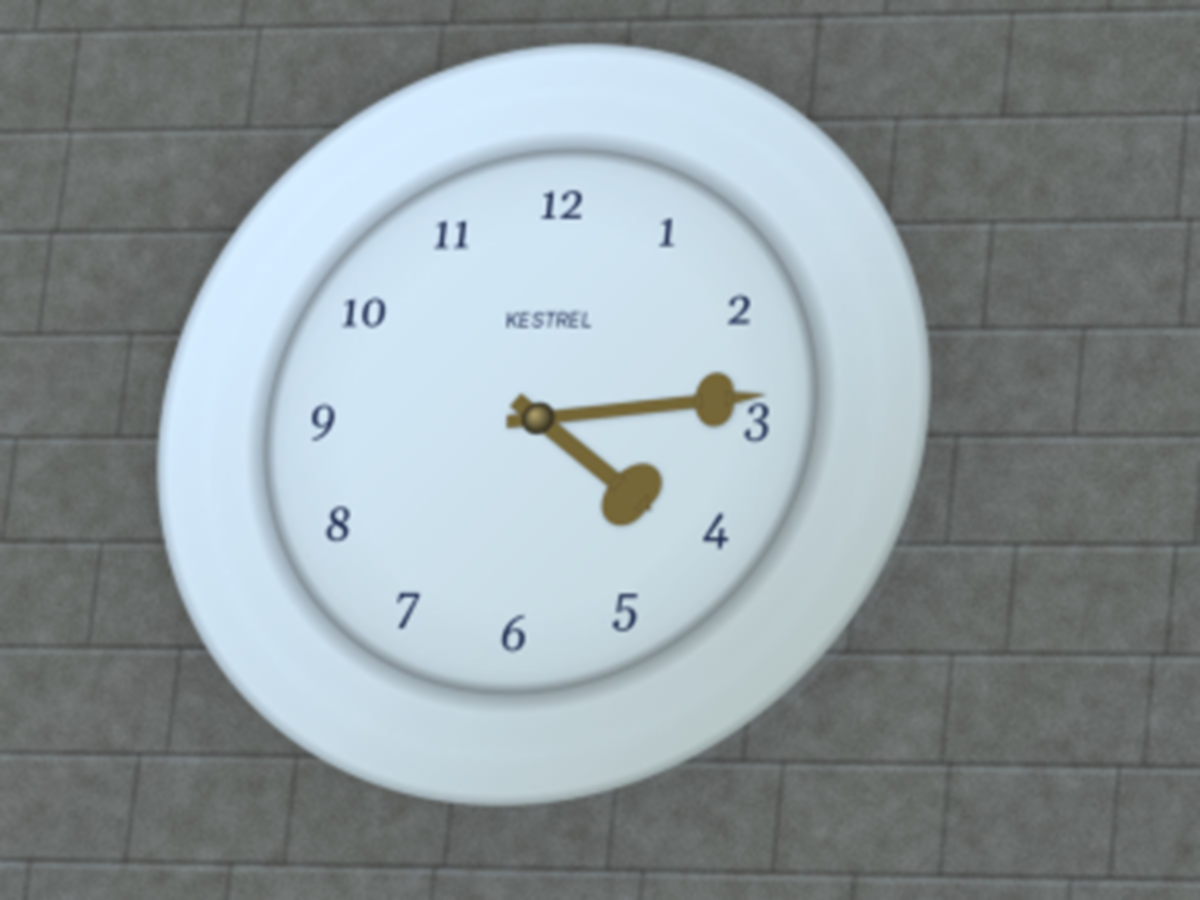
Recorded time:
4 h 14 min
